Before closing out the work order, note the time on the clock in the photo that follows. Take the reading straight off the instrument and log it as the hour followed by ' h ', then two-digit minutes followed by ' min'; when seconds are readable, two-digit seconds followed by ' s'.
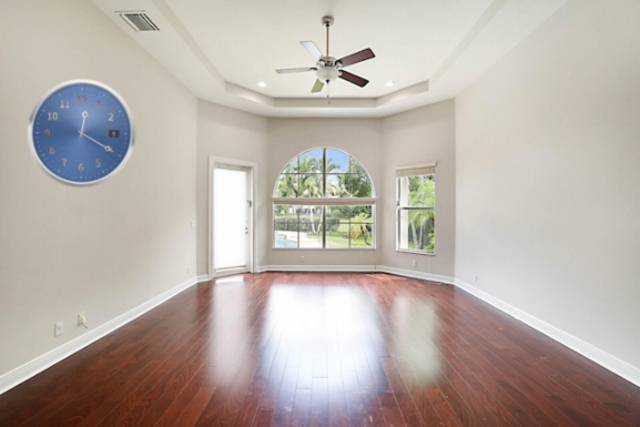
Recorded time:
12 h 20 min
